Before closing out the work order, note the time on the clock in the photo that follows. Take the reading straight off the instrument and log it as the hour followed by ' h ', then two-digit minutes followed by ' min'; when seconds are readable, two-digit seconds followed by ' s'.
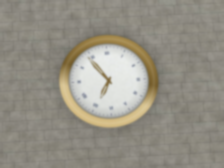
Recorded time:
6 h 54 min
